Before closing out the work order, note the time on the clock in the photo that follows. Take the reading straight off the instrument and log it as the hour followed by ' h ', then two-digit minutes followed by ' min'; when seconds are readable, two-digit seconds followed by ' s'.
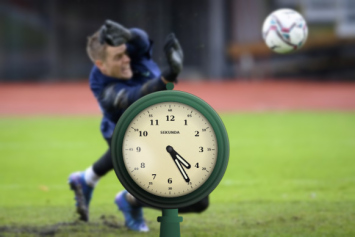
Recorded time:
4 h 25 min
